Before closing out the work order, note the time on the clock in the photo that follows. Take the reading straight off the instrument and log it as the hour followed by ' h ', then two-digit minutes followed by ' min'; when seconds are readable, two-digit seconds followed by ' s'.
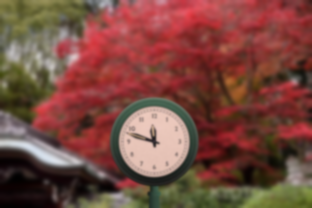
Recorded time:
11 h 48 min
